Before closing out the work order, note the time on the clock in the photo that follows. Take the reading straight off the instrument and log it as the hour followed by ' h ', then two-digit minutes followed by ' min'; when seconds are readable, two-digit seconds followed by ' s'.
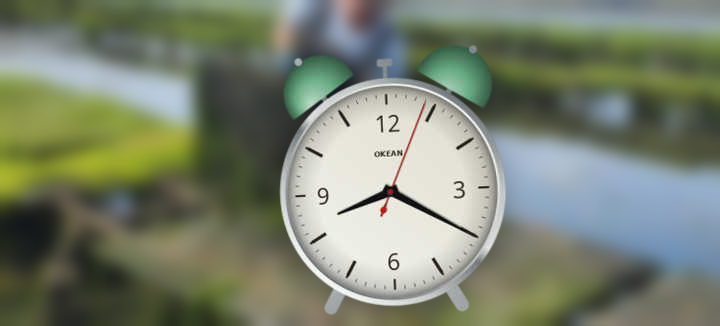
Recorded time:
8 h 20 min 04 s
